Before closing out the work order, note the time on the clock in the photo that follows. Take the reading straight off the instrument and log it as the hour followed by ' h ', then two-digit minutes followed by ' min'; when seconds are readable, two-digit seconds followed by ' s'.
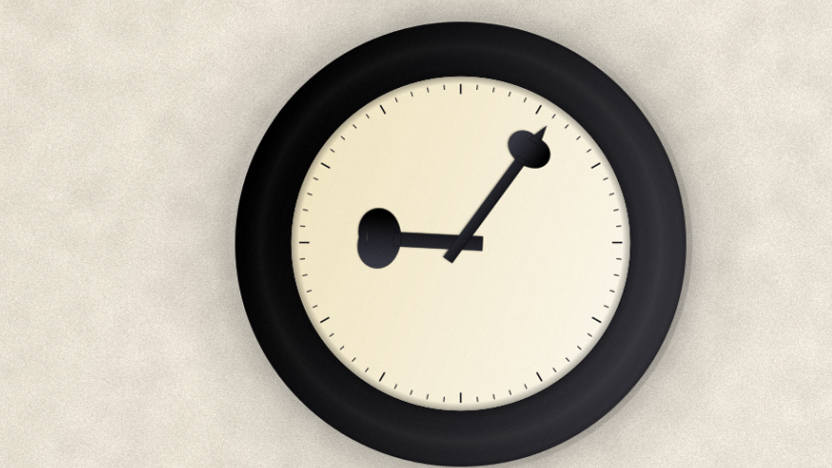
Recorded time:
9 h 06 min
